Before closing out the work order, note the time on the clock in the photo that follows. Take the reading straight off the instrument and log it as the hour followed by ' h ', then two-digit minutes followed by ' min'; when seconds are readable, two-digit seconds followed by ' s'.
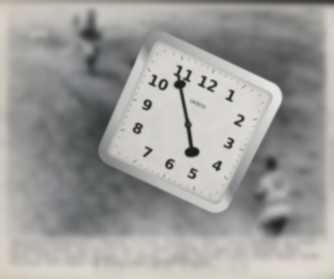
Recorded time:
4 h 54 min
